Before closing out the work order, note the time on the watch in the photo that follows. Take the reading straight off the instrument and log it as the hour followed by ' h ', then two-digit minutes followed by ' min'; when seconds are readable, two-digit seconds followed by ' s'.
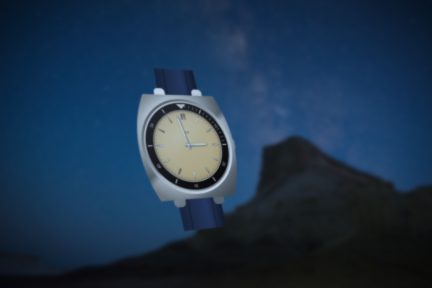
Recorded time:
2 h 58 min
